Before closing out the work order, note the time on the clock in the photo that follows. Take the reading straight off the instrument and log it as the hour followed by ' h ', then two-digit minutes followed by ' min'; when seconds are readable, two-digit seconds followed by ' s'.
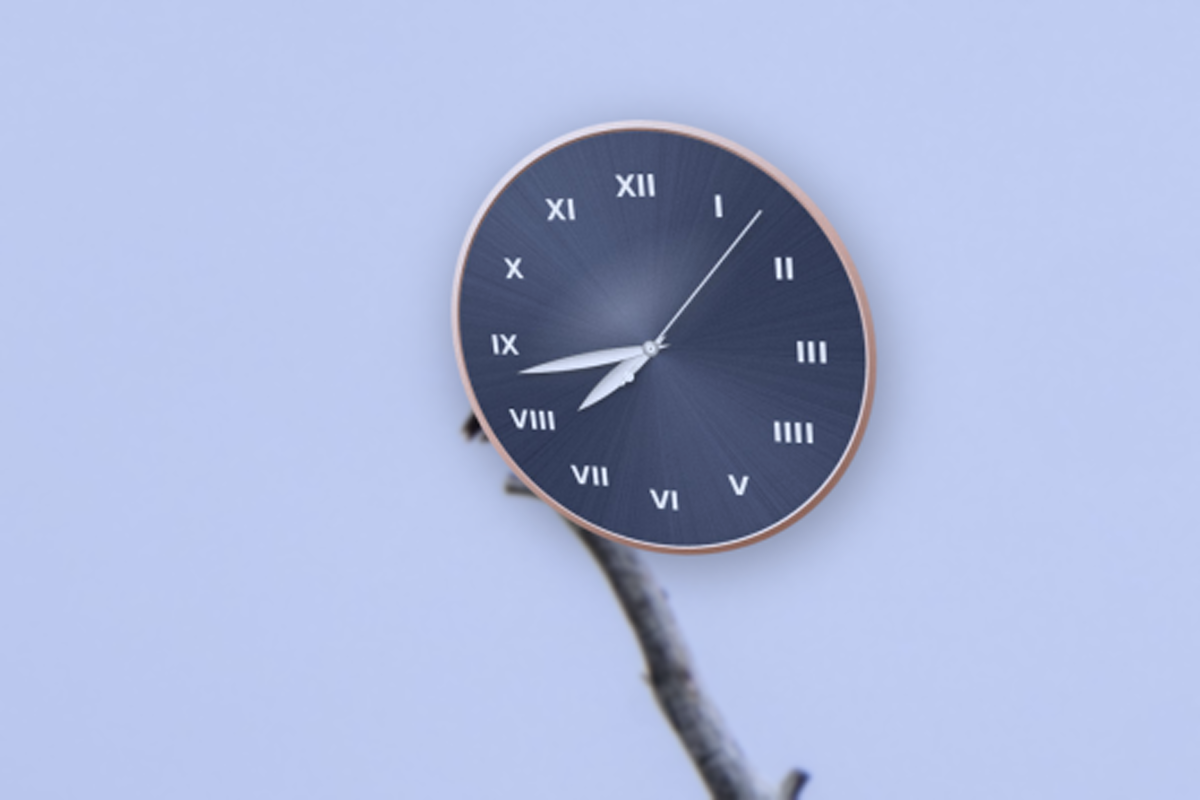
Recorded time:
7 h 43 min 07 s
